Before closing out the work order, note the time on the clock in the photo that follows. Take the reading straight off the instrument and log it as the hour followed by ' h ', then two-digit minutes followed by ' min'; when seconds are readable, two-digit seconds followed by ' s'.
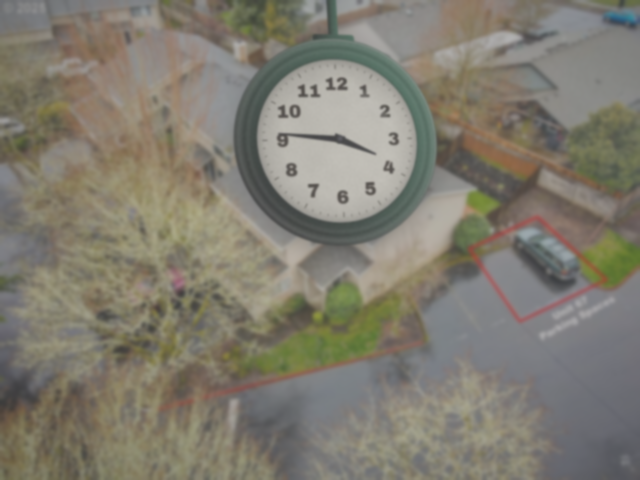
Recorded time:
3 h 46 min
